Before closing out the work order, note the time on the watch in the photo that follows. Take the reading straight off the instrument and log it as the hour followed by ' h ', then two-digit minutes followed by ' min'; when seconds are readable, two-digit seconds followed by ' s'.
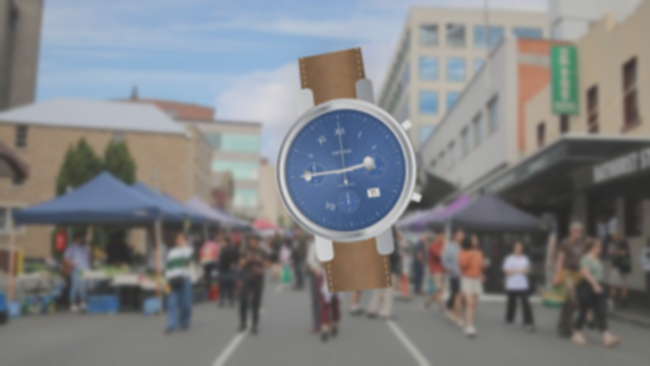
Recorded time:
2 h 45 min
